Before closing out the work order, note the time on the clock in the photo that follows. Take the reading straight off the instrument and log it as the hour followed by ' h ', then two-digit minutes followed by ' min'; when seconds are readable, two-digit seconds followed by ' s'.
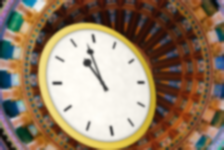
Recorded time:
10 h 58 min
